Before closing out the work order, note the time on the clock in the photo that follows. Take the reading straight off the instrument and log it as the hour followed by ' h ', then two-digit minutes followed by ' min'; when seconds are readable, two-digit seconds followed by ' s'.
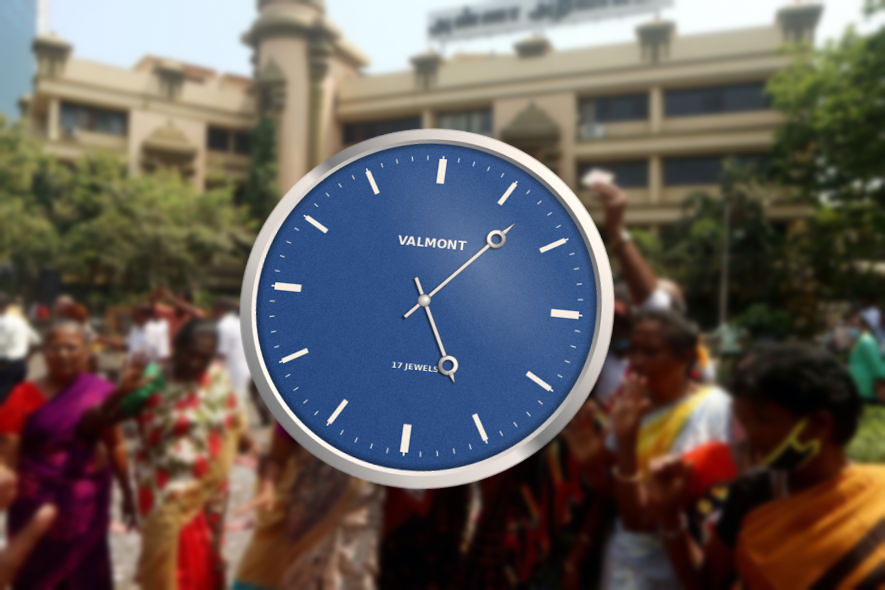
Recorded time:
5 h 07 min
